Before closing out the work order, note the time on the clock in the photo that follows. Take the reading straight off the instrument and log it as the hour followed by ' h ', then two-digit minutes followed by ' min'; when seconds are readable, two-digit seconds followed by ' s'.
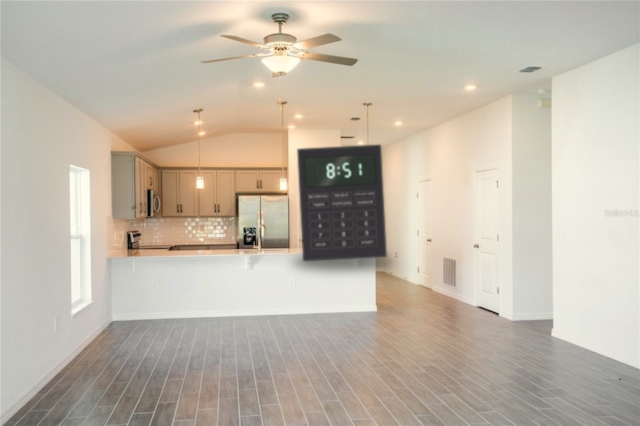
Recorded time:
8 h 51 min
